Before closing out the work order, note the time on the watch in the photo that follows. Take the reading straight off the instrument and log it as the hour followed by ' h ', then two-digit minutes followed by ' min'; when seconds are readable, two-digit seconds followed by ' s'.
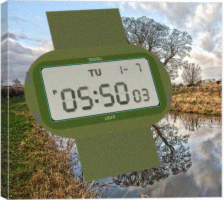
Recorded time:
5 h 50 min 03 s
